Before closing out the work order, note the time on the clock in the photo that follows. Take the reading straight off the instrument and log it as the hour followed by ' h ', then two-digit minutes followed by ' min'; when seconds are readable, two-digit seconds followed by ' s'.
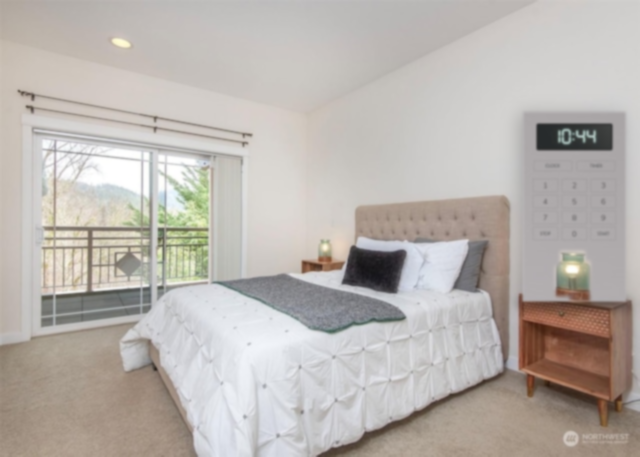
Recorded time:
10 h 44 min
